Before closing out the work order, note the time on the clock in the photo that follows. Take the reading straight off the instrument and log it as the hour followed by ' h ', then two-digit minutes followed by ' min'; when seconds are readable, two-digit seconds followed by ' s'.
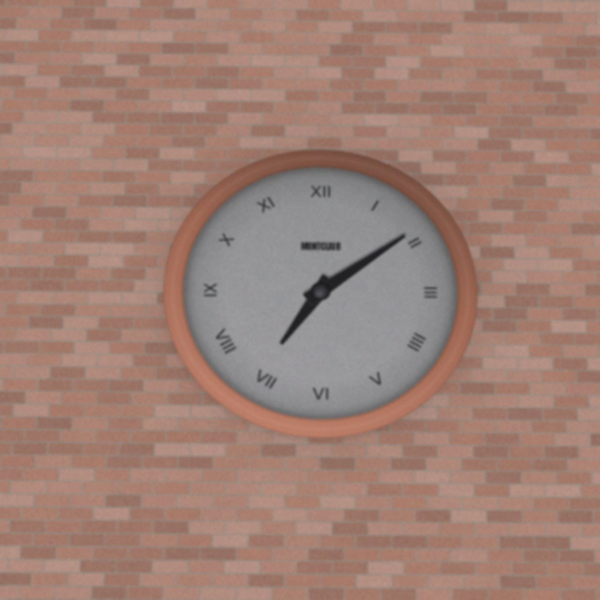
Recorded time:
7 h 09 min
